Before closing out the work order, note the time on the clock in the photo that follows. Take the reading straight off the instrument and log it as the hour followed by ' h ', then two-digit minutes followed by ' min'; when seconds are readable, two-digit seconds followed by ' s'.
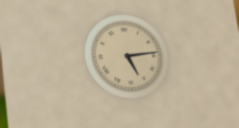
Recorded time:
5 h 14 min
